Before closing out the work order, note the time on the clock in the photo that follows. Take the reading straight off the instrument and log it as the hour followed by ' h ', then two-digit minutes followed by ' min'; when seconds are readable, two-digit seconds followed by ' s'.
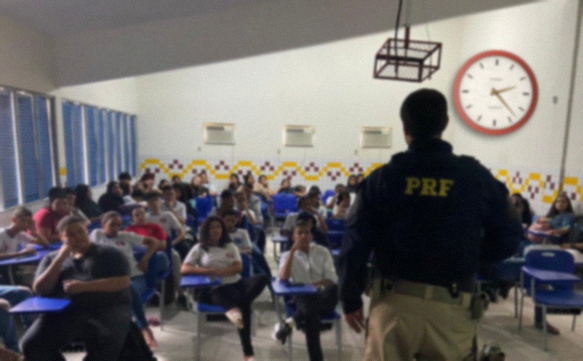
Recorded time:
2 h 23 min
